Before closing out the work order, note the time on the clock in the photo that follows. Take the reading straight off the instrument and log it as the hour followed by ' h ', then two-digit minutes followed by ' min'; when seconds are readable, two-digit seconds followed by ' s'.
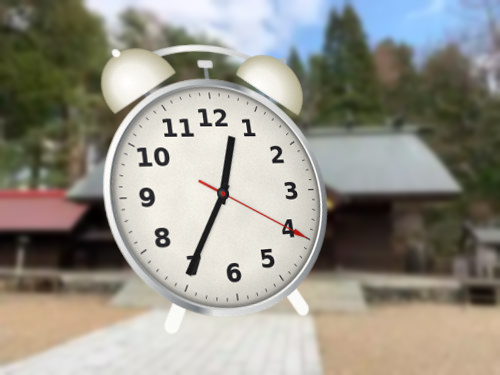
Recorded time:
12 h 35 min 20 s
